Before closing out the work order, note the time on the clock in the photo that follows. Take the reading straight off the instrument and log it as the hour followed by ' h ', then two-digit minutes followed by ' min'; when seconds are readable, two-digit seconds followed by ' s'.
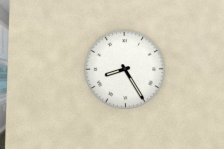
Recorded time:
8 h 25 min
